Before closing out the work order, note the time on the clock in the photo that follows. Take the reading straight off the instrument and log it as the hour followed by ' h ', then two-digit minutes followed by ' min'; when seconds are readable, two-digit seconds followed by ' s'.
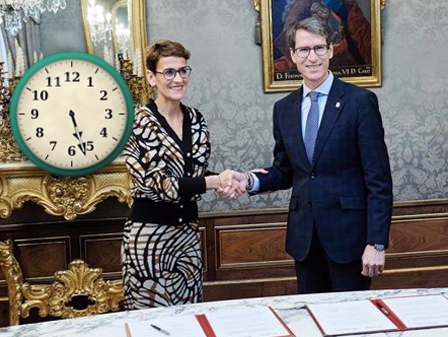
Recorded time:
5 h 27 min
